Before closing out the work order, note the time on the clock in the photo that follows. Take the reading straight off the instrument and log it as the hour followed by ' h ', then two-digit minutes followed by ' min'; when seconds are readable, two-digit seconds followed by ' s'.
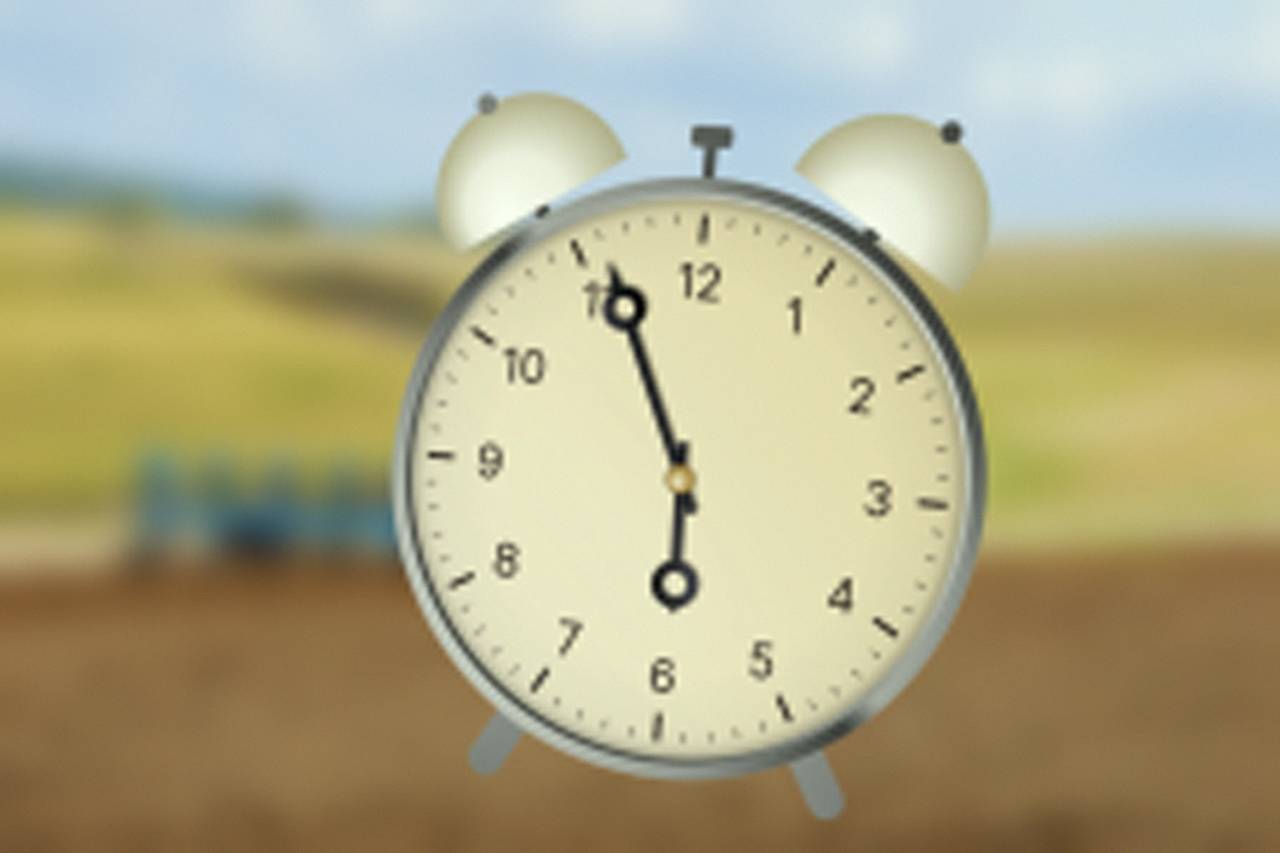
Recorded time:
5 h 56 min
